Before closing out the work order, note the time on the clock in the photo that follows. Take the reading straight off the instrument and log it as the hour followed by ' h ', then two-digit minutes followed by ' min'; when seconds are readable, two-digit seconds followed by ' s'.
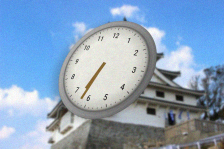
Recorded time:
6 h 32 min
